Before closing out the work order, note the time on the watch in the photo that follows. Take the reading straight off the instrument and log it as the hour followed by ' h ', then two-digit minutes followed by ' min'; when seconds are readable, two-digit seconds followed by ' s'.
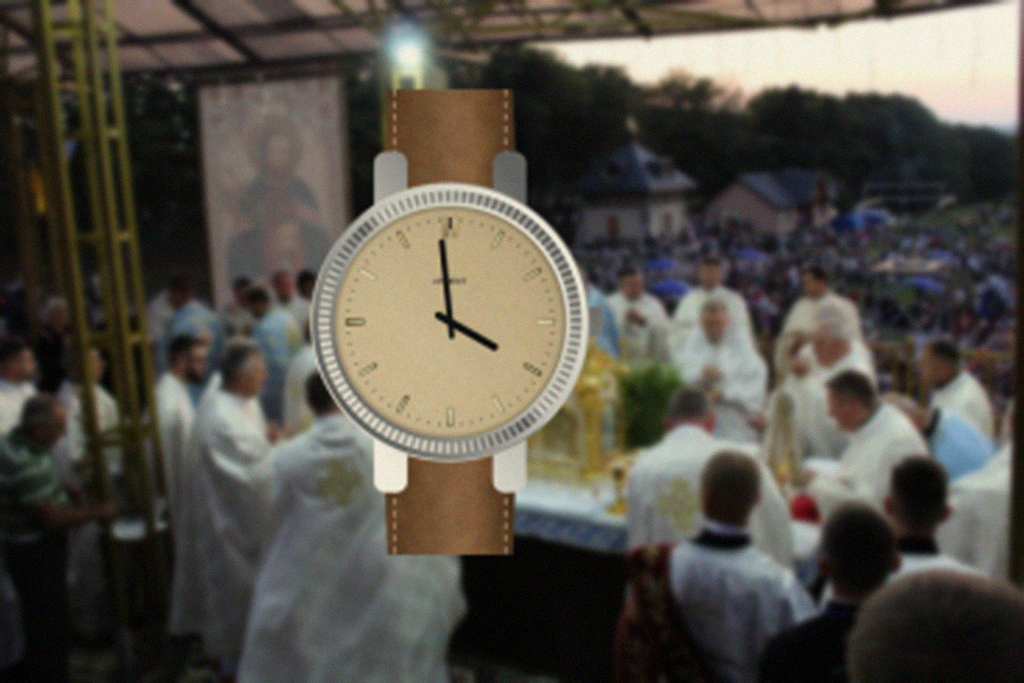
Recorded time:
3 h 59 min
